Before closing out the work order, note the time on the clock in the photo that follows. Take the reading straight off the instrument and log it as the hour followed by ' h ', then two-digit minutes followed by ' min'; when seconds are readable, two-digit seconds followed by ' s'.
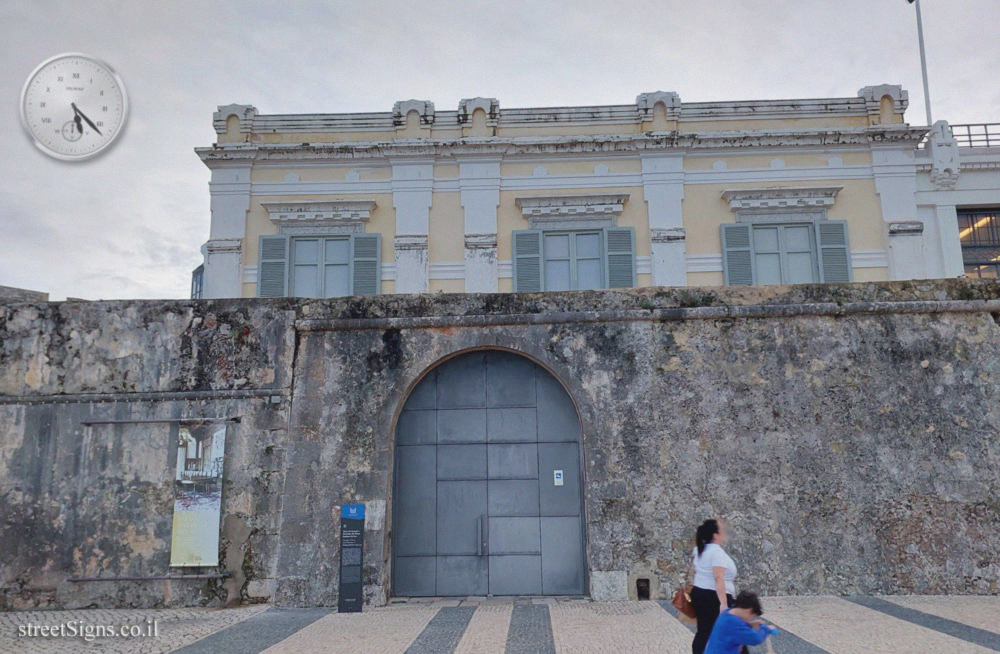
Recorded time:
5 h 22 min
